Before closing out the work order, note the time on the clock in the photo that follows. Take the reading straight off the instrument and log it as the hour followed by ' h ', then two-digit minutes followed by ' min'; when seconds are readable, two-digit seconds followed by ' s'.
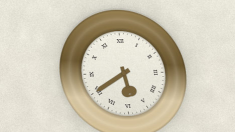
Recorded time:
5 h 40 min
